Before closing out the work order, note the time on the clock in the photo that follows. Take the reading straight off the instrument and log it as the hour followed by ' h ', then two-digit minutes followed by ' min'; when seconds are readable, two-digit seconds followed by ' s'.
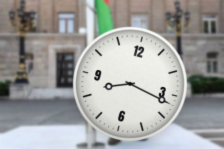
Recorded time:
8 h 17 min
